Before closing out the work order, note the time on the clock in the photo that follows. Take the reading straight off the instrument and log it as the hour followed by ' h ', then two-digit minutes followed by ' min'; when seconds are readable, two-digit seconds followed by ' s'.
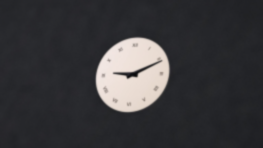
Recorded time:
9 h 11 min
